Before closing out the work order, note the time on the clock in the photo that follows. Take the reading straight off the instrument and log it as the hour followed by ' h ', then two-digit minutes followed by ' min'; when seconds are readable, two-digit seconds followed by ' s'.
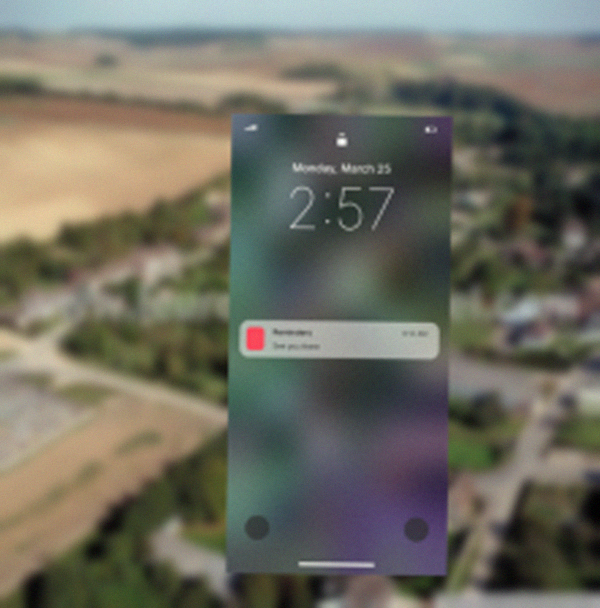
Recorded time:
2 h 57 min
